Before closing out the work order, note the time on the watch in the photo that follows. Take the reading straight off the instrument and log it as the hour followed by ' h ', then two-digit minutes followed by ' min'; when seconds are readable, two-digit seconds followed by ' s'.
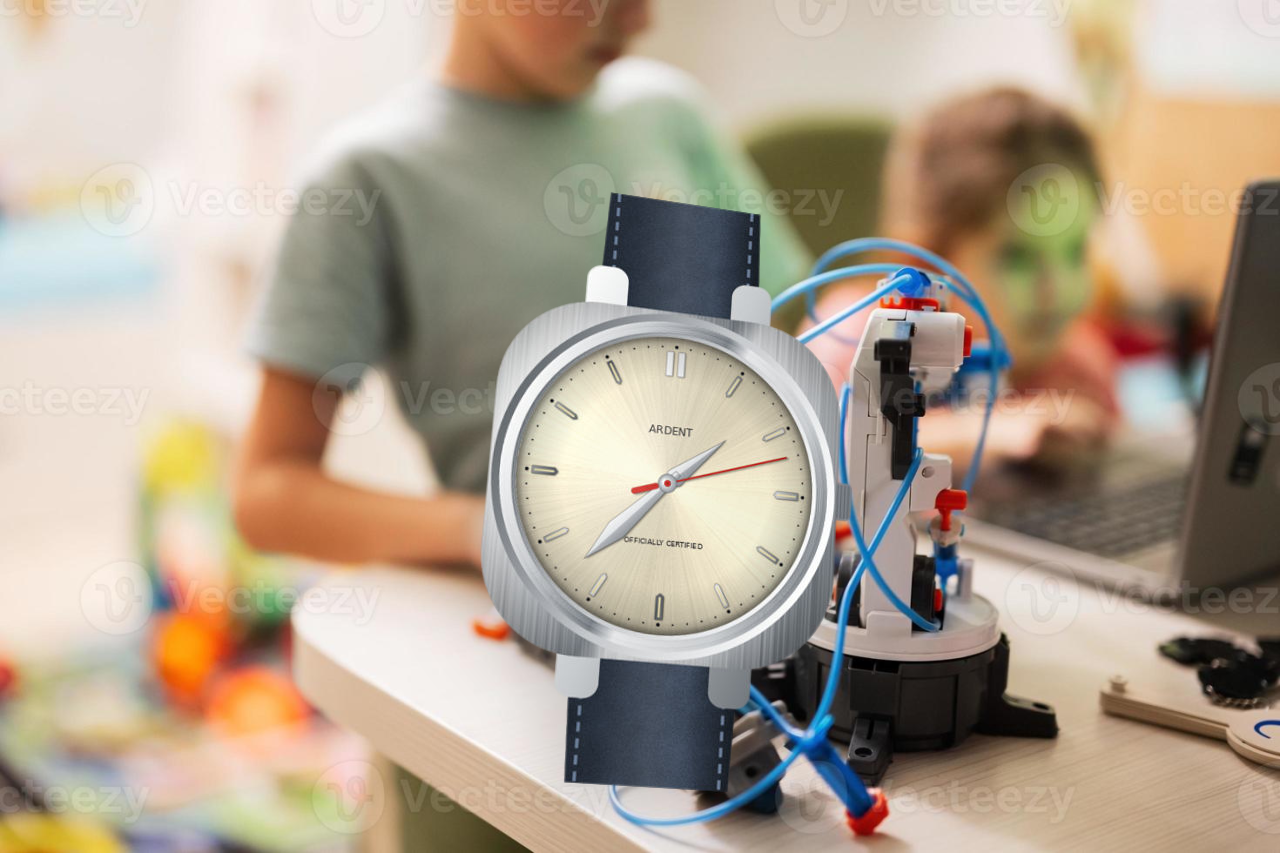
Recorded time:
1 h 37 min 12 s
